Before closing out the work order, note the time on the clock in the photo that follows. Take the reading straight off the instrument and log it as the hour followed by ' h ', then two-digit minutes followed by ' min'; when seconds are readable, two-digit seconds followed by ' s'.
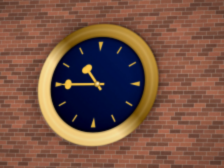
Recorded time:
10 h 45 min
